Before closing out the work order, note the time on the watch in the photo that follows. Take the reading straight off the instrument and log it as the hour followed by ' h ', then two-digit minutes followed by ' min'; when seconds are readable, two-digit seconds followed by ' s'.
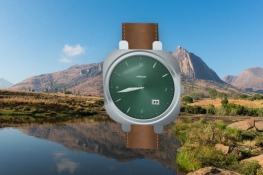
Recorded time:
8 h 43 min
